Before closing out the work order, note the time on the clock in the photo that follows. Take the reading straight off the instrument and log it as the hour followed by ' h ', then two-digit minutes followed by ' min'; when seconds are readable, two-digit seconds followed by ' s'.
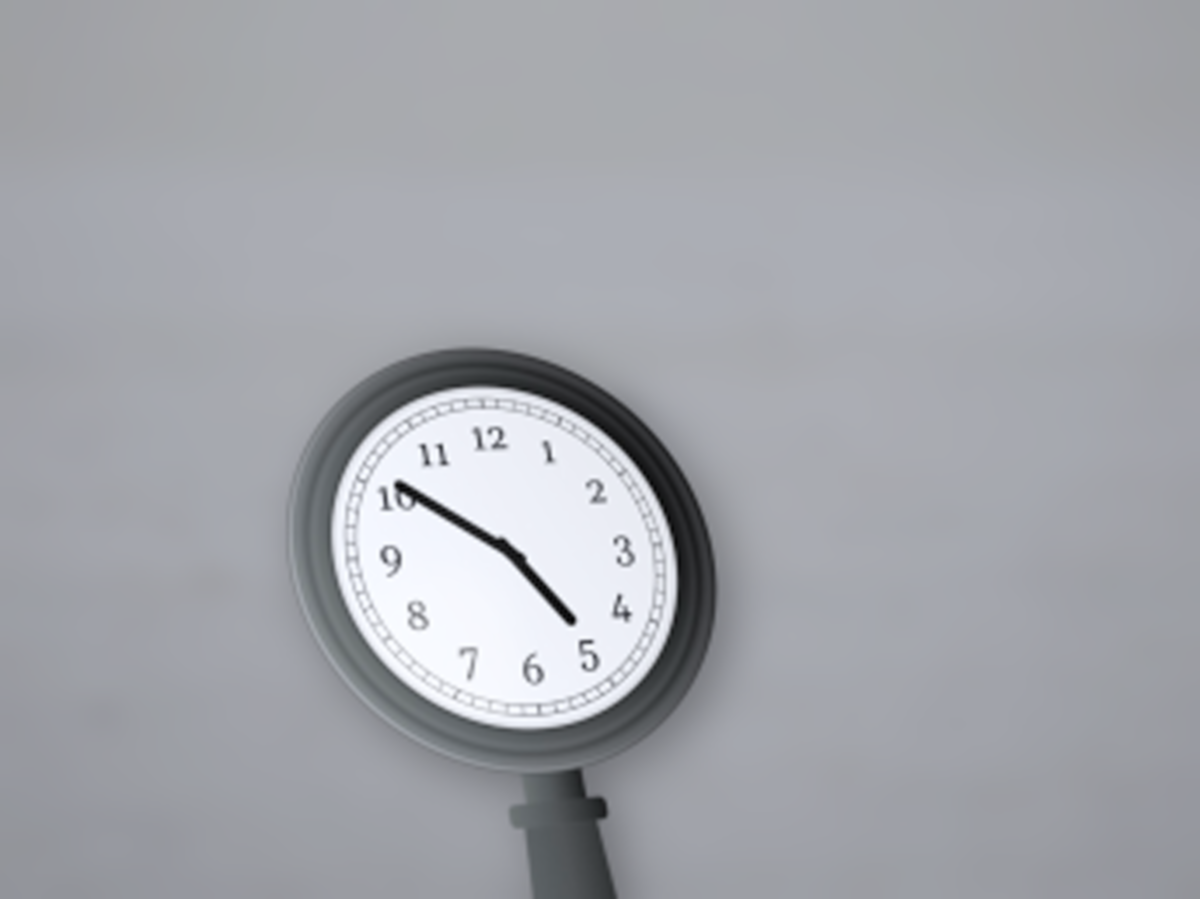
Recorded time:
4 h 51 min
